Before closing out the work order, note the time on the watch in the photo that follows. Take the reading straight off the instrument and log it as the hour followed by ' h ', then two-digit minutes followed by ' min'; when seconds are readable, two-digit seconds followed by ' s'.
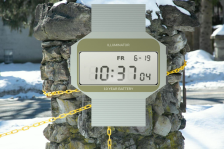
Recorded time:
10 h 37 min 04 s
